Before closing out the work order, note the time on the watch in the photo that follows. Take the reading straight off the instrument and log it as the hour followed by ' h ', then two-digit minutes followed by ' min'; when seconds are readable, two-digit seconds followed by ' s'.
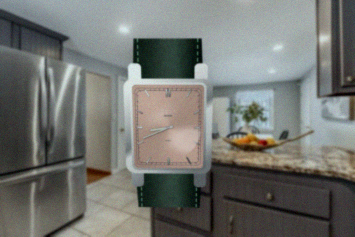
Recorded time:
8 h 41 min
